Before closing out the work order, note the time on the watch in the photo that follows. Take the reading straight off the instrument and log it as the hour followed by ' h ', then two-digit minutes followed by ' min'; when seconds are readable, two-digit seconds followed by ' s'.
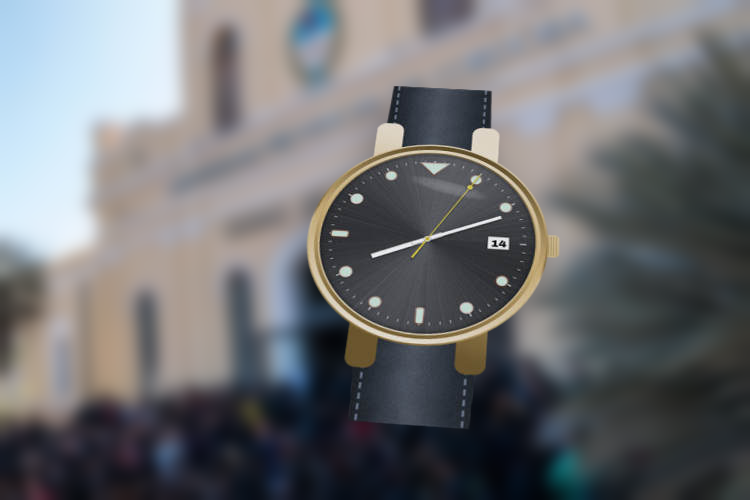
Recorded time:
8 h 11 min 05 s
